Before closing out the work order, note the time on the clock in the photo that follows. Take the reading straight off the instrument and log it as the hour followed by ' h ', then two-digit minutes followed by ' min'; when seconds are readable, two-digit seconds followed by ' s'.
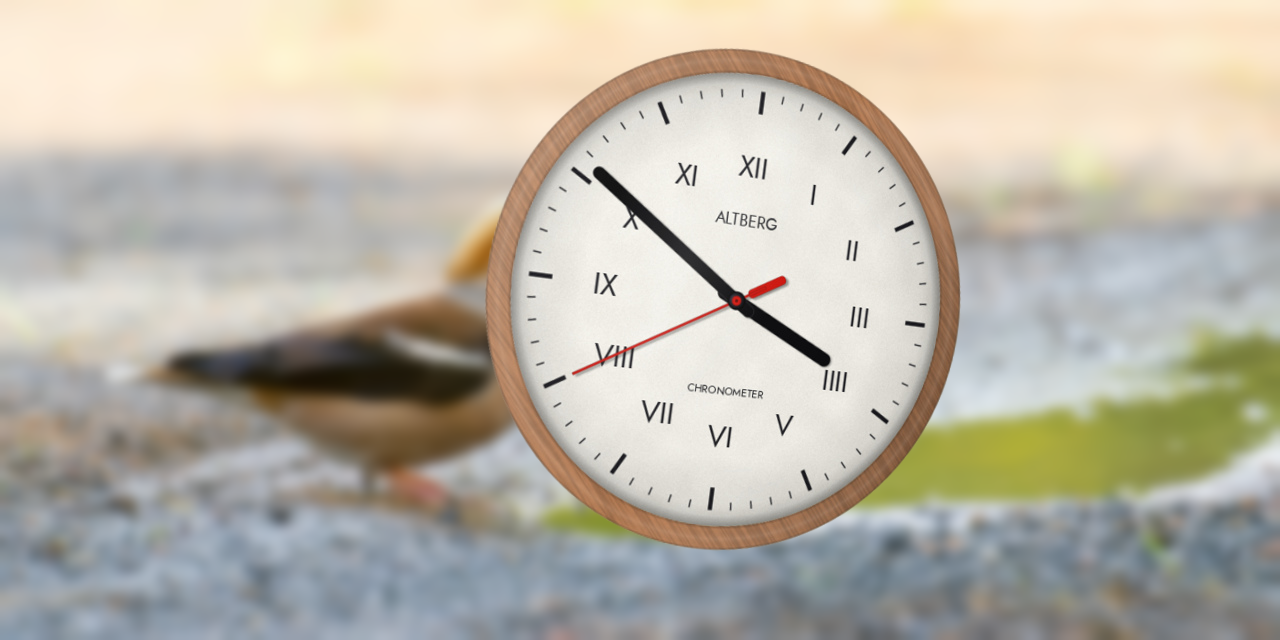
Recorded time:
3 h 50 min 40 s
